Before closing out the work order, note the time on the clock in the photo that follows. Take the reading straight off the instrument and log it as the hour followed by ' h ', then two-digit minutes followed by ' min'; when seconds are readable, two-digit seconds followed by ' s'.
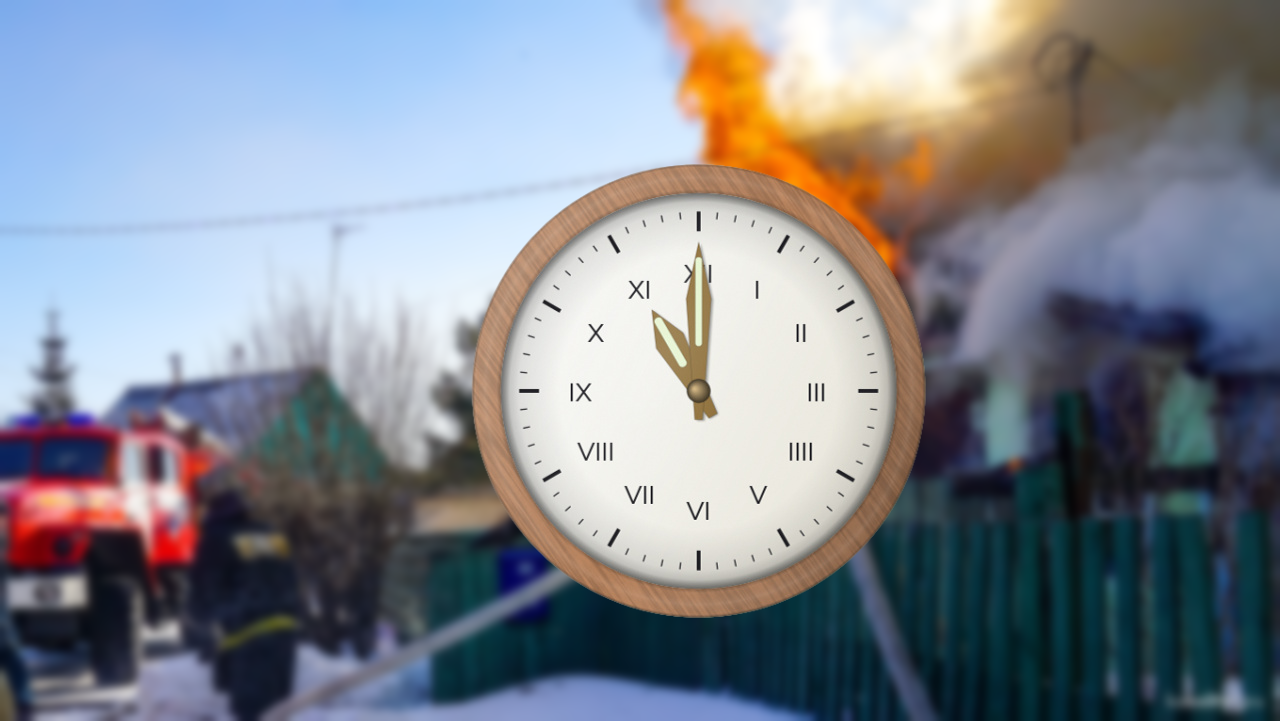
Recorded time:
11 h 00 min
